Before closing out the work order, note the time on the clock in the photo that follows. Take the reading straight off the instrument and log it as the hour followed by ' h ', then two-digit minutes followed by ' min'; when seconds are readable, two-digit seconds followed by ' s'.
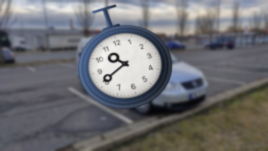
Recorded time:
10 h 41 min
